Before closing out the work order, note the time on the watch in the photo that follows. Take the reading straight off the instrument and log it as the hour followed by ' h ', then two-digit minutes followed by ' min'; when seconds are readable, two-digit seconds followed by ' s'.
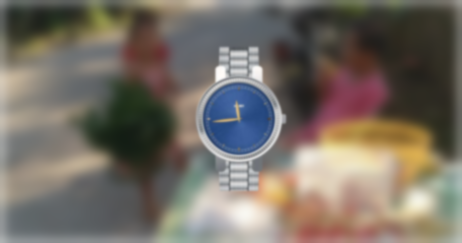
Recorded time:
11 h 44 min
